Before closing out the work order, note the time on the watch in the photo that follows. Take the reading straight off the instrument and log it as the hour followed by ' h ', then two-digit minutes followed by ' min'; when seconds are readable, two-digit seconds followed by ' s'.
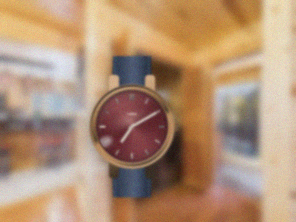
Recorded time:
7 h 10 min
